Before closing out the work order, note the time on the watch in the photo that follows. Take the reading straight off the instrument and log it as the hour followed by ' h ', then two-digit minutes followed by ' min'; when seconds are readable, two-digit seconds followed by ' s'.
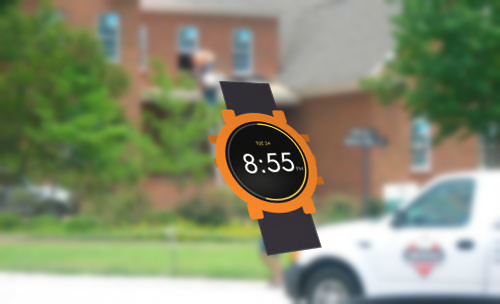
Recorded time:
8 h 55 min
